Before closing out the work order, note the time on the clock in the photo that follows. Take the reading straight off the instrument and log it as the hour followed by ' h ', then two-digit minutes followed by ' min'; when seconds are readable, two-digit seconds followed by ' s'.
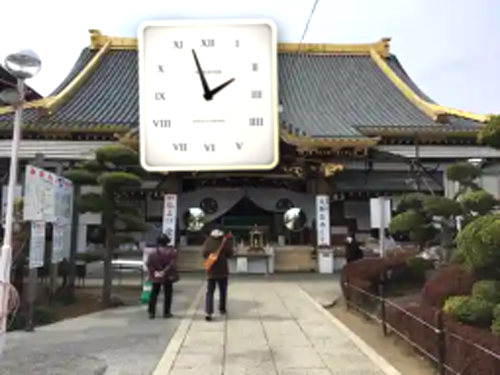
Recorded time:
1 h 57 min
